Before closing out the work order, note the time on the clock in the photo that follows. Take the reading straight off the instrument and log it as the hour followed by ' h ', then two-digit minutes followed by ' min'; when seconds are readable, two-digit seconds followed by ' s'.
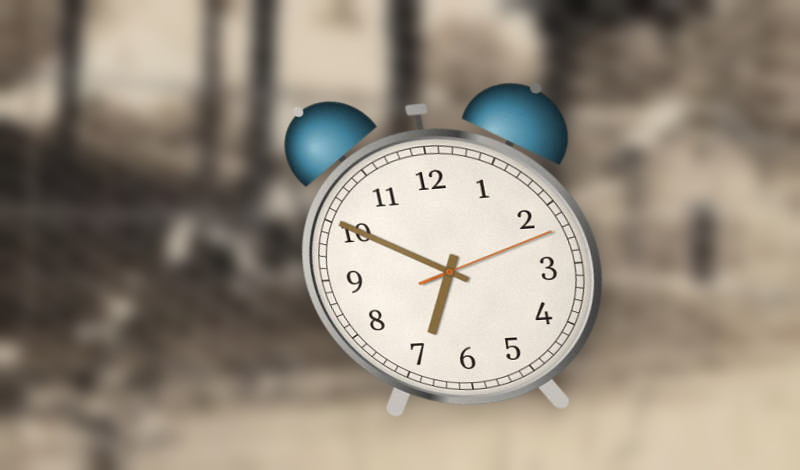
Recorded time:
6 h 50 min 12 s
